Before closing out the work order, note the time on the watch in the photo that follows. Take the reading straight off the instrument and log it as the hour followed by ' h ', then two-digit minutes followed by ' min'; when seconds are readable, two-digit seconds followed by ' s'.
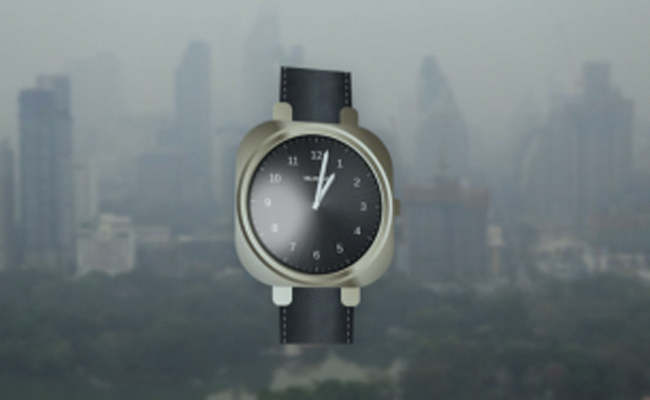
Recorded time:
1 h 02 min
